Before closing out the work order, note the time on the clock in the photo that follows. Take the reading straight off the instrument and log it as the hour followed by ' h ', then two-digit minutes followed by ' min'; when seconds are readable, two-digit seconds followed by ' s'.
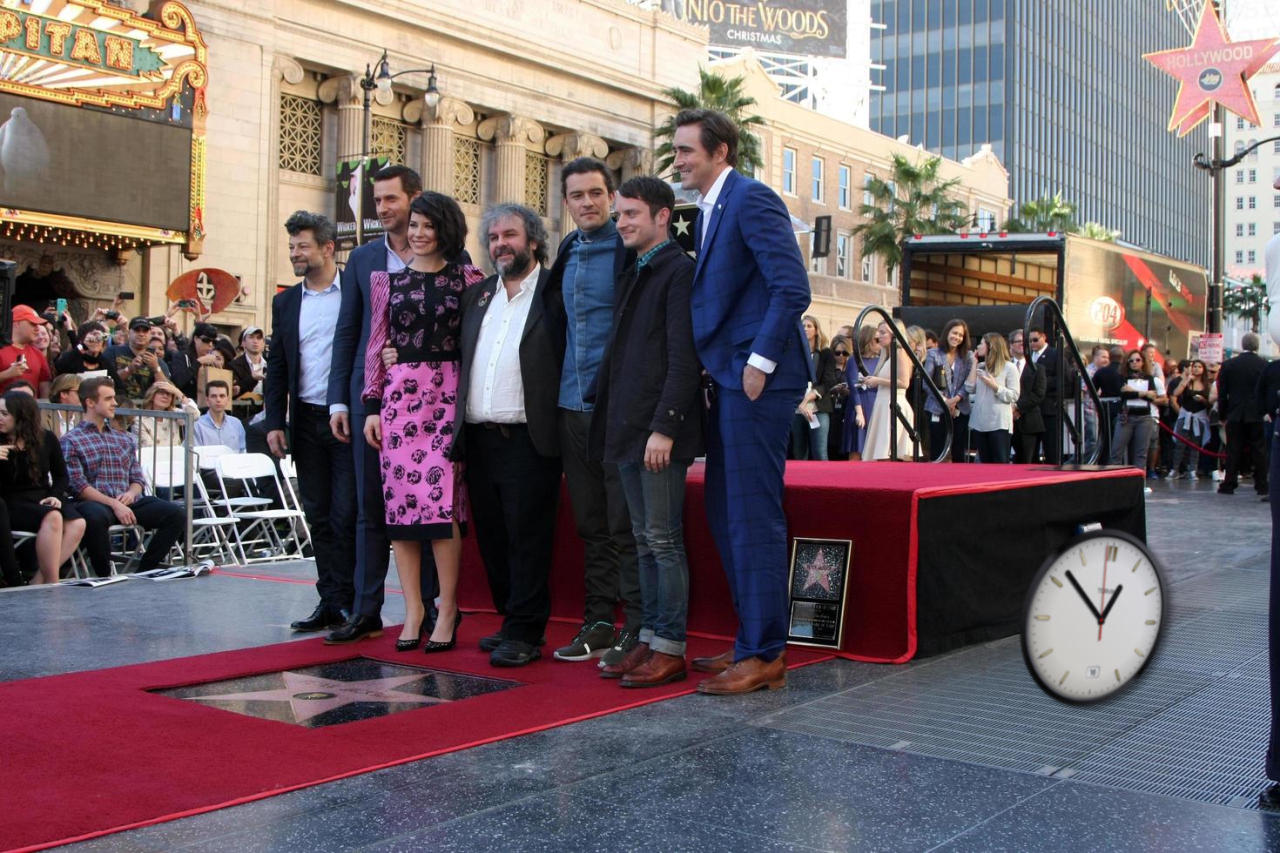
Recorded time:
12 h 51 min 59 s
